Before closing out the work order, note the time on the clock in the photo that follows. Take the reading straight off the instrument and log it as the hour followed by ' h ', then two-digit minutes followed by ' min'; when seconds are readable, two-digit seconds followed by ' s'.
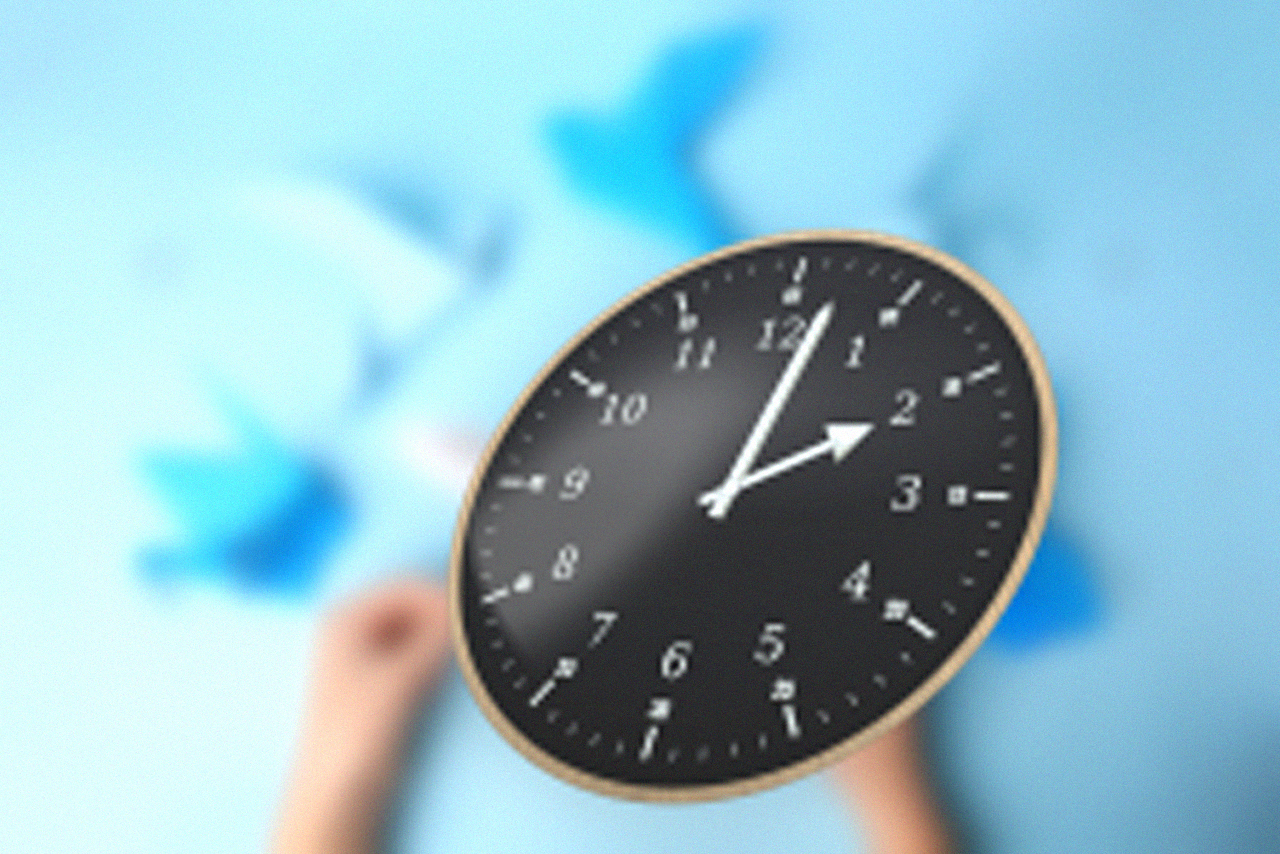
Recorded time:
2 h 02 min
